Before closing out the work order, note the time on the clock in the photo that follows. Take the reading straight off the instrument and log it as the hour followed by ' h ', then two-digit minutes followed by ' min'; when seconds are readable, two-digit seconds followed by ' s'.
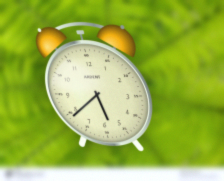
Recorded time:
5 h 39 min
